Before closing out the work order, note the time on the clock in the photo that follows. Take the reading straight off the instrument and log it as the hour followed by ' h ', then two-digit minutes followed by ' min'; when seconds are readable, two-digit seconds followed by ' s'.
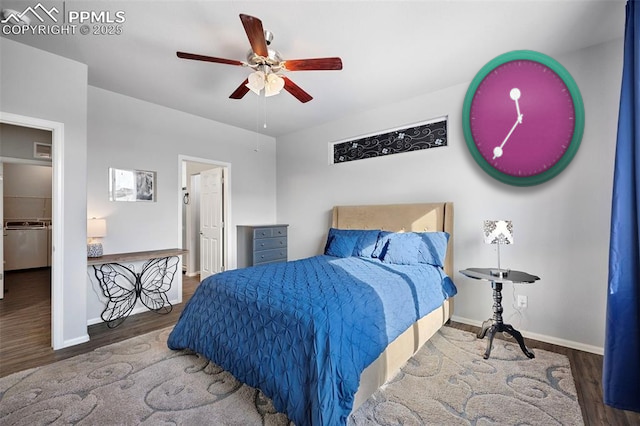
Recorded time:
11 h 36 min
